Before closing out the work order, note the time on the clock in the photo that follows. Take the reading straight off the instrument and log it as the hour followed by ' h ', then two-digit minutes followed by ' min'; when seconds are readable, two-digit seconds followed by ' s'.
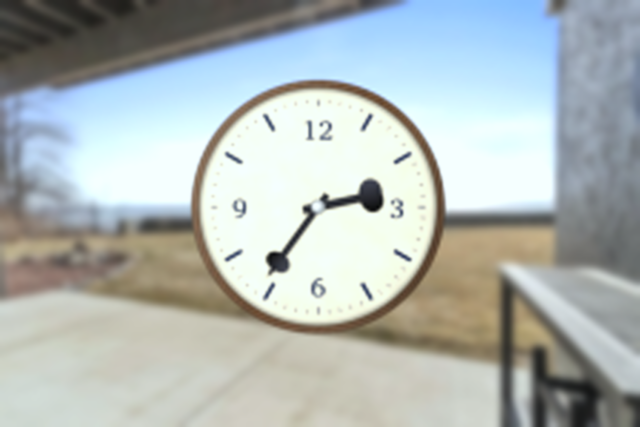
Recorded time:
2 h 36 min
